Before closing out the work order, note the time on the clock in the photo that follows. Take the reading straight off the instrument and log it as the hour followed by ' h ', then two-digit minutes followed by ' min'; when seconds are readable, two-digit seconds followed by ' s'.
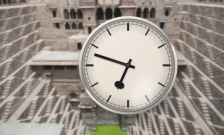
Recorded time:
6 h 48 min
